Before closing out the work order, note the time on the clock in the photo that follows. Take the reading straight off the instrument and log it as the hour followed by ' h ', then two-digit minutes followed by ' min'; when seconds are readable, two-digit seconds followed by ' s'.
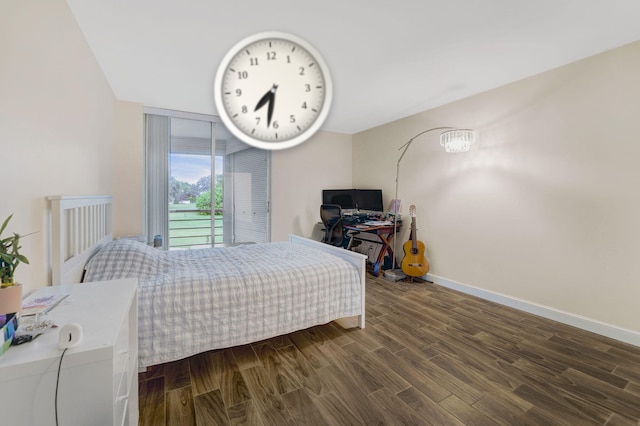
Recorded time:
7 h 32 min
